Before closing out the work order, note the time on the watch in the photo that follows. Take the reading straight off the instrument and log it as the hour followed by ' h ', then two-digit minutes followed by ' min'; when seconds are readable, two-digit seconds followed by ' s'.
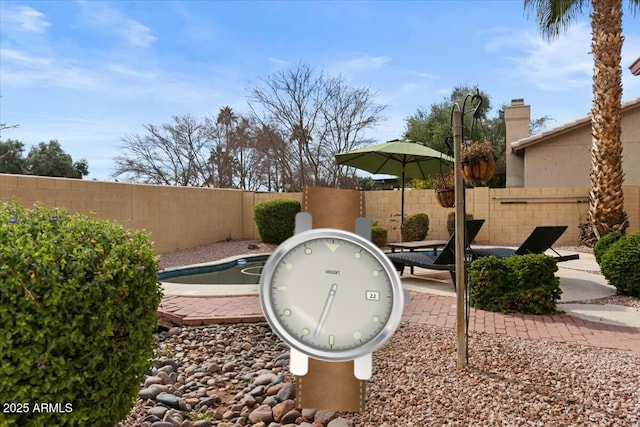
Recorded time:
6 h 33 min
